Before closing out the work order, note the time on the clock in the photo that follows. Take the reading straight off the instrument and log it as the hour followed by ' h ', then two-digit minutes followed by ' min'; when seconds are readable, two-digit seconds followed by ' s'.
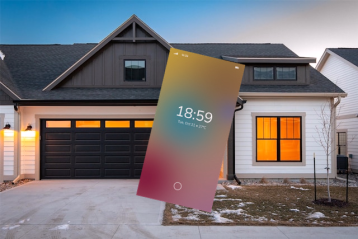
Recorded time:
18 h 59 min
